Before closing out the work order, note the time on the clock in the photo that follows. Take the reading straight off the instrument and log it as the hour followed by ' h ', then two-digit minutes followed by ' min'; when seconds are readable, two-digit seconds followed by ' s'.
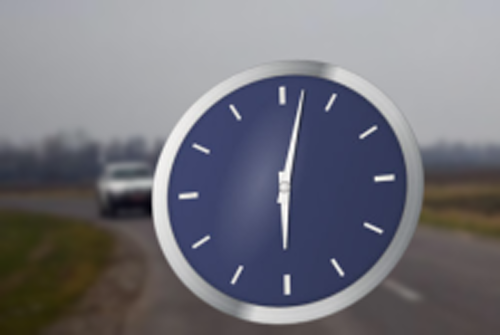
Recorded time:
6 h 02 min
